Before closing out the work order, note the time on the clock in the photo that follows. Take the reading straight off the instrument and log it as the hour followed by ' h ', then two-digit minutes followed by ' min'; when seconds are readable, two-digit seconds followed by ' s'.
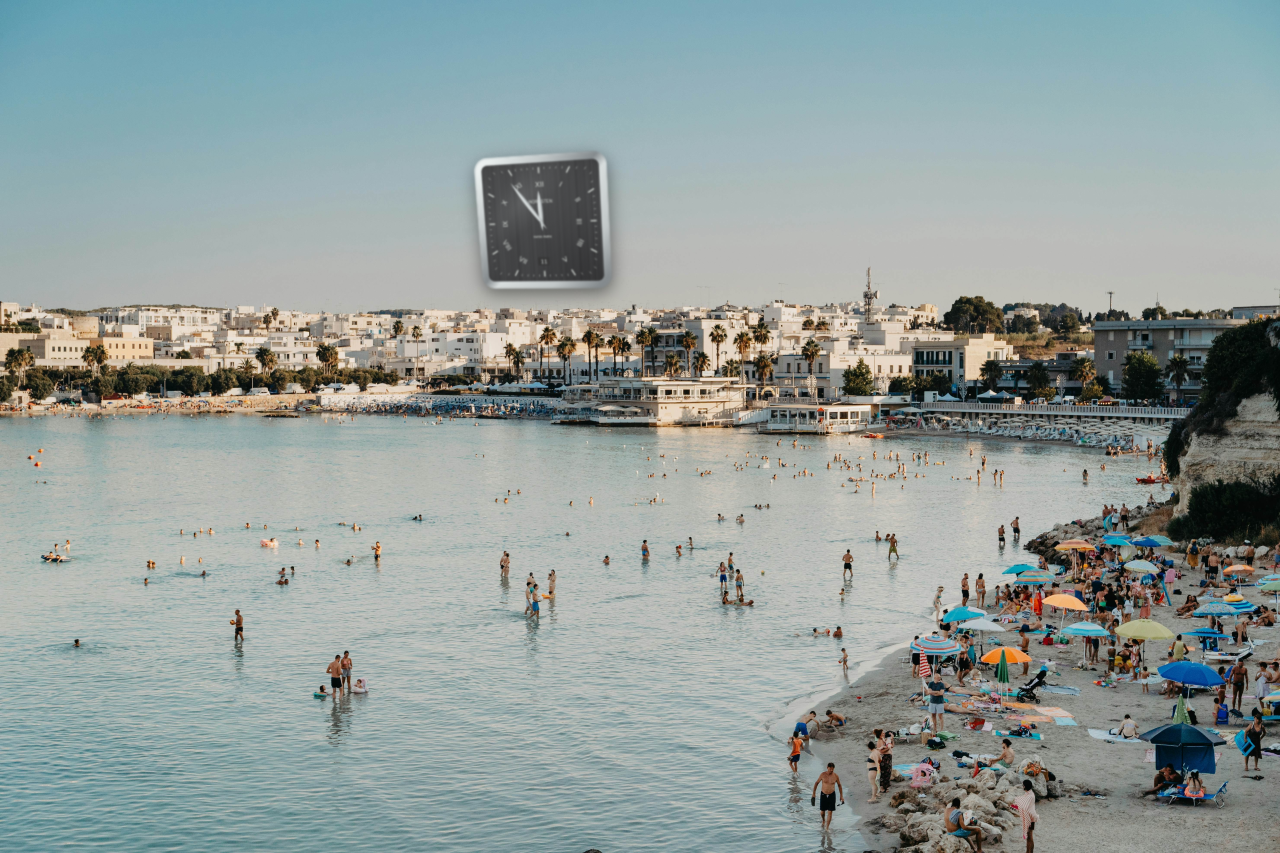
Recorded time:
11 h 54 min
